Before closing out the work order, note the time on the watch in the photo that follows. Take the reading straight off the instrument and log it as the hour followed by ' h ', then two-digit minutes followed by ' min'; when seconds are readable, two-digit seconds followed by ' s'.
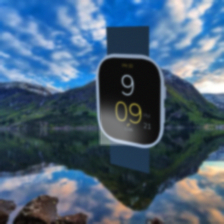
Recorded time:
9 h 09 min
